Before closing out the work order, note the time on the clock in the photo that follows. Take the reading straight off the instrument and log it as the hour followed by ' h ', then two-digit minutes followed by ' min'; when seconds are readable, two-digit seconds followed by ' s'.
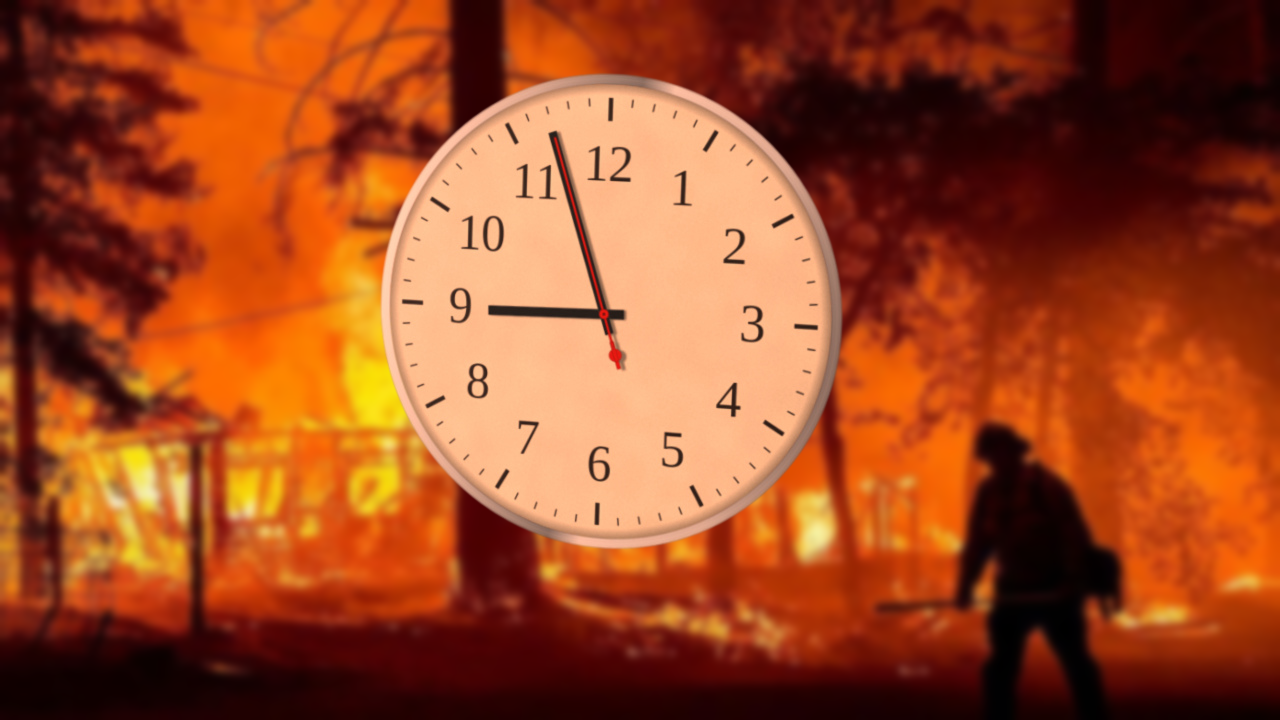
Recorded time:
8 h 56 min 57 s
